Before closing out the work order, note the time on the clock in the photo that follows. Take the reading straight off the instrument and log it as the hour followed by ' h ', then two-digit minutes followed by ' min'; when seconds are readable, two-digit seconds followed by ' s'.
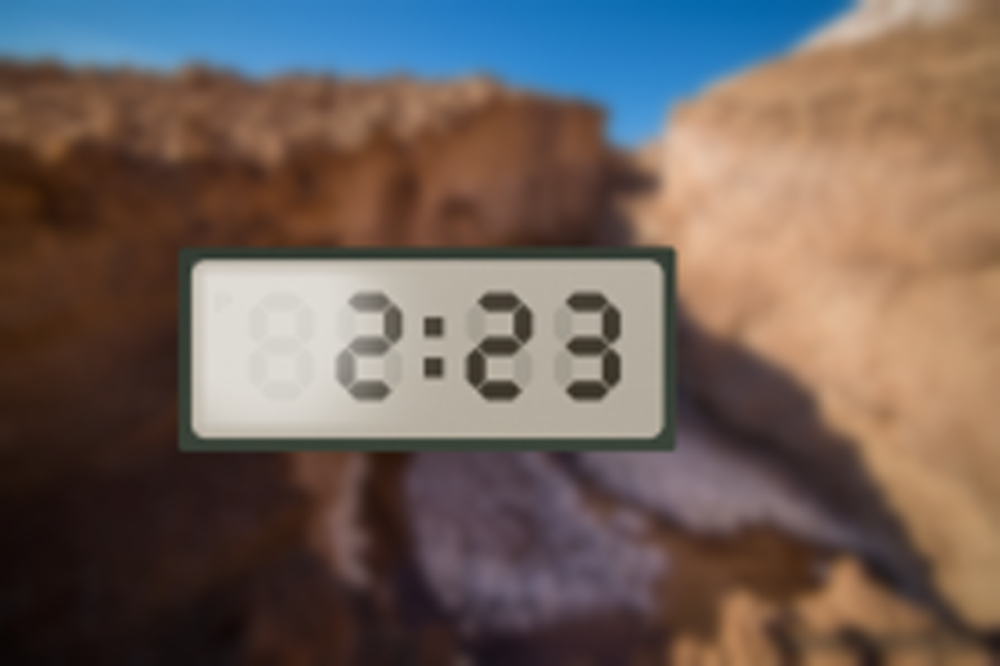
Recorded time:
2 h 23 min
